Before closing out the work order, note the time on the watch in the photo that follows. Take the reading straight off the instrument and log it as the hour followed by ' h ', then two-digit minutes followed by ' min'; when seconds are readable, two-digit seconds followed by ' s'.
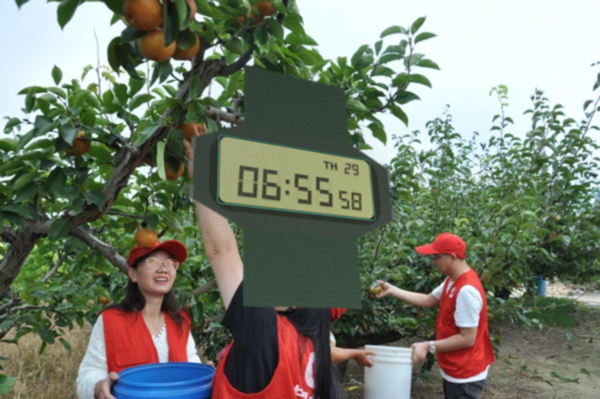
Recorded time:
6 h 55 min 58 s
